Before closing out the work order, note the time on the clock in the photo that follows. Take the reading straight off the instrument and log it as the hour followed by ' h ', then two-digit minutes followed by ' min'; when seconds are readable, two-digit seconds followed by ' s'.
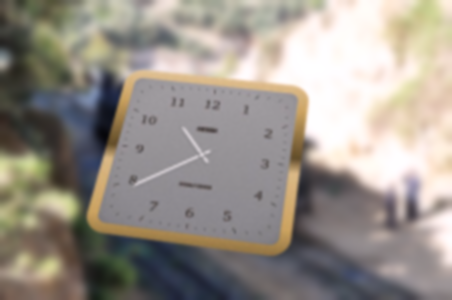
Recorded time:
10 h 39 min
